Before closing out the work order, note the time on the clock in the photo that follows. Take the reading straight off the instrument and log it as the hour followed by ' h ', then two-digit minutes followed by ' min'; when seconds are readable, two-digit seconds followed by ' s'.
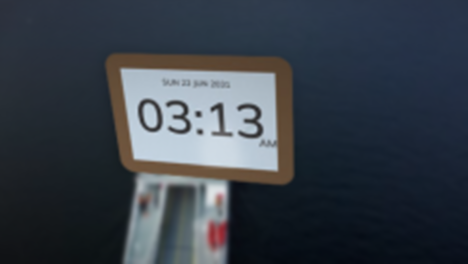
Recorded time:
3 h 13 min
